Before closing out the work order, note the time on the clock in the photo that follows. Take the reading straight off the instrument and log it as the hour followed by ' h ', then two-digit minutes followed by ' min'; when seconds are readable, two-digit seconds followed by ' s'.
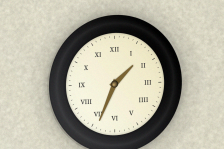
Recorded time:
1 h 34 min
